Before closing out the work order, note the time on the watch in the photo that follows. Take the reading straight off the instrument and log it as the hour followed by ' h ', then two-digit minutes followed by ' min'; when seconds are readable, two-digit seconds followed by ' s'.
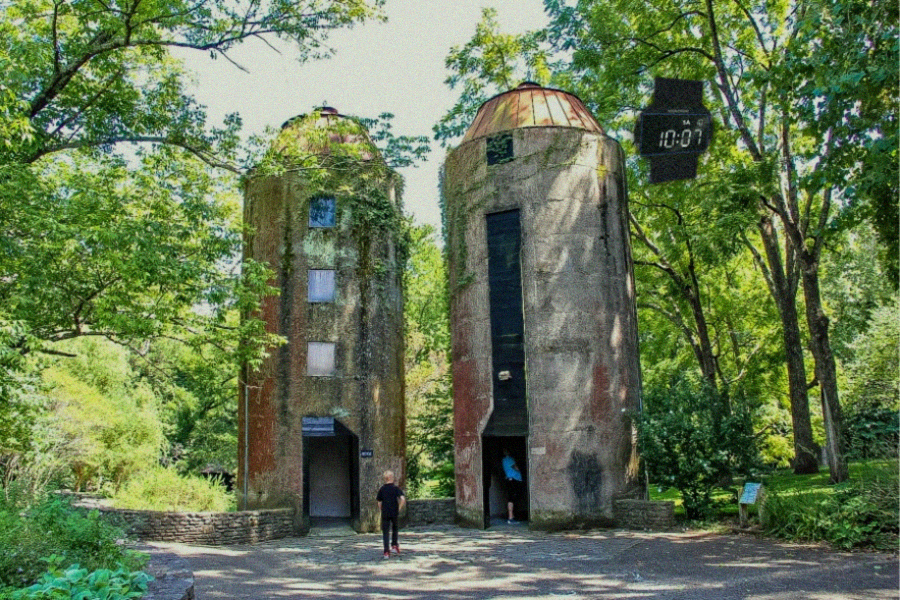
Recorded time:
10 h 07 min
